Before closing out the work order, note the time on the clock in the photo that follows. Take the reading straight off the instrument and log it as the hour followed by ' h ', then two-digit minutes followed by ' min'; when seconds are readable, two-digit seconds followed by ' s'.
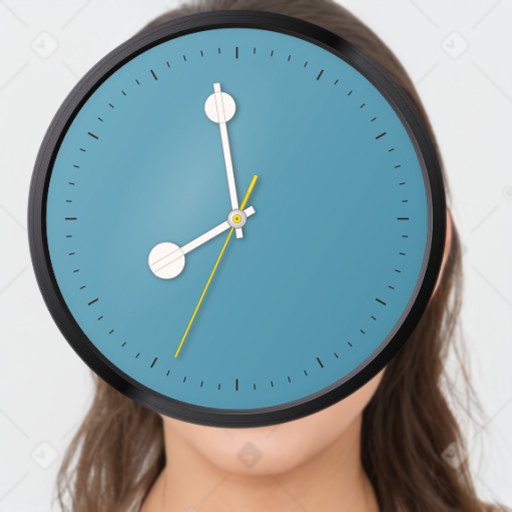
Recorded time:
7 h 58 min 34 s
